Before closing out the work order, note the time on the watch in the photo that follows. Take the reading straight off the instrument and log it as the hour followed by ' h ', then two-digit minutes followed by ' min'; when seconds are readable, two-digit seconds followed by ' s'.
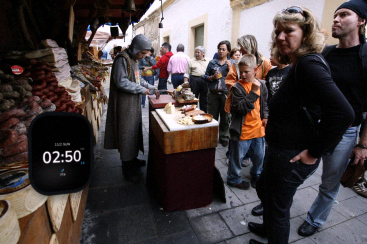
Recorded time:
2 h 50 min
